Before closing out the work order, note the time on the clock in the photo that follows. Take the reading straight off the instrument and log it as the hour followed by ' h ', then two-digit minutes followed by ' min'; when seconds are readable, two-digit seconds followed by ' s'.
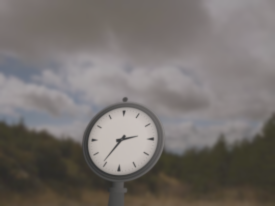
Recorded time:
2 h 36 min
